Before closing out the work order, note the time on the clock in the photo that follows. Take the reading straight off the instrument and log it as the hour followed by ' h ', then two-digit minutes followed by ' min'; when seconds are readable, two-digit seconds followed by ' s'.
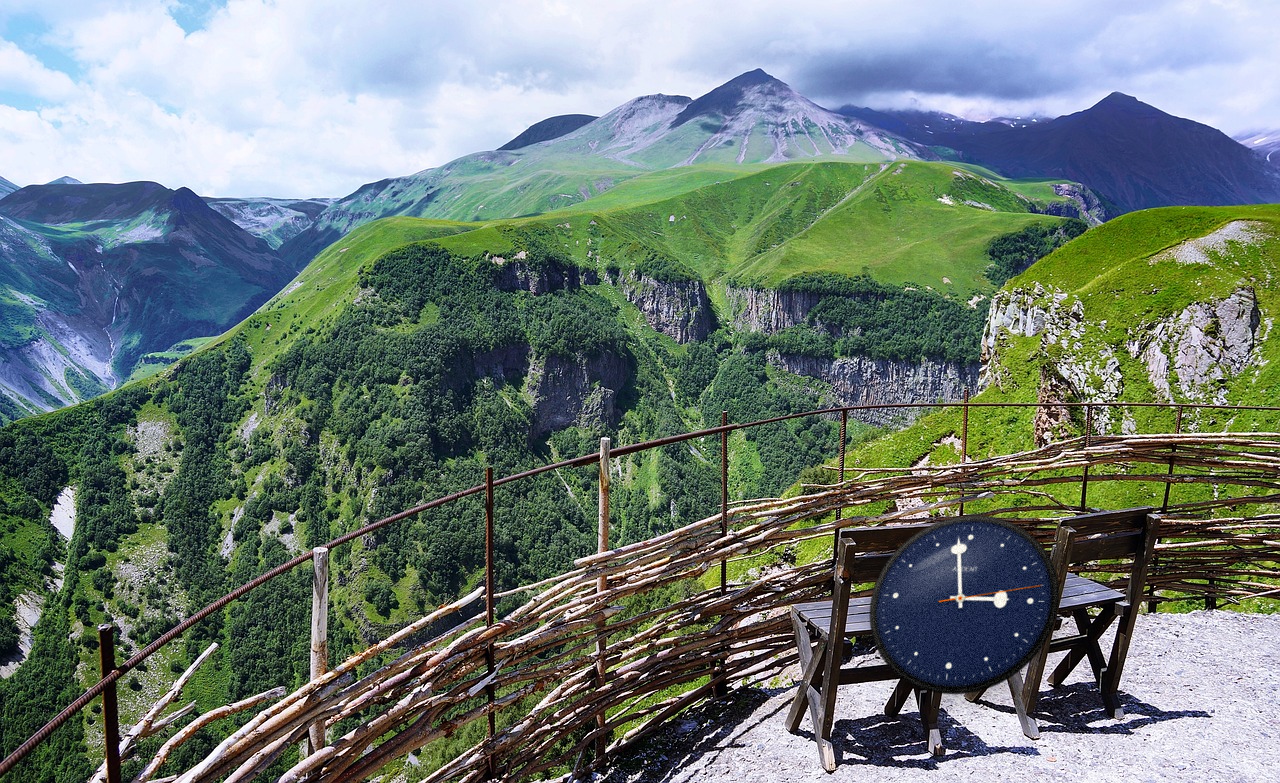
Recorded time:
2 h 58 min 13 s
